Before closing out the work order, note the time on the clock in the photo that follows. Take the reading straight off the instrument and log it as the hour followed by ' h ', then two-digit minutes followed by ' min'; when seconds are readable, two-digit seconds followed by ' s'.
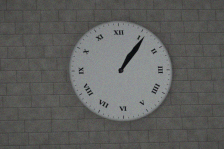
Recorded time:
1 h 06 min
